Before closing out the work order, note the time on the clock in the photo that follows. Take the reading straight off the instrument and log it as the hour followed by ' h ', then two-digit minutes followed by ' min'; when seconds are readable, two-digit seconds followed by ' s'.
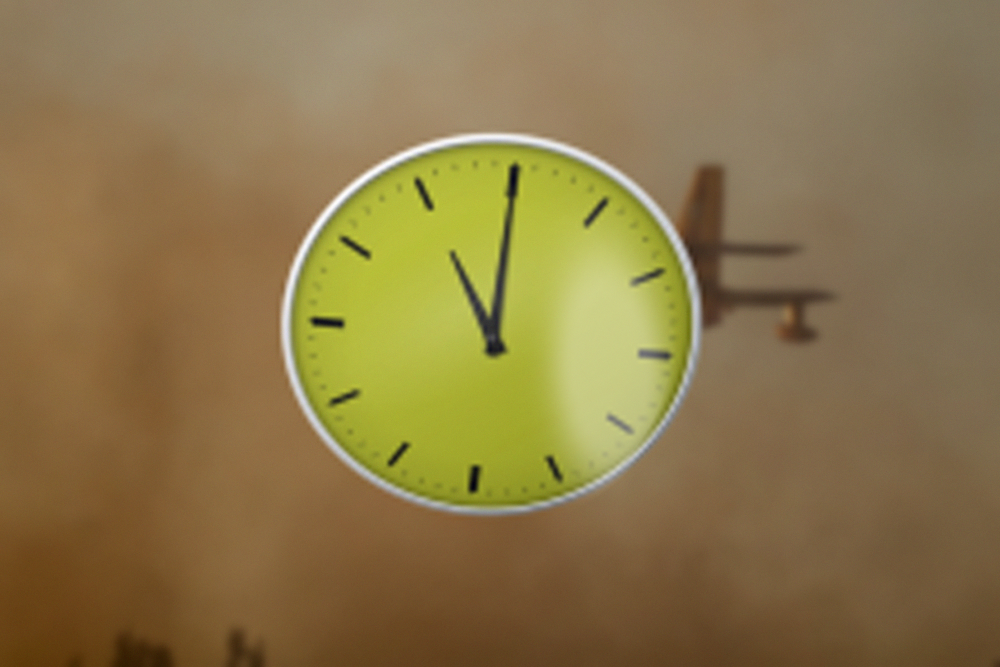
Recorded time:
11 h 00 min
